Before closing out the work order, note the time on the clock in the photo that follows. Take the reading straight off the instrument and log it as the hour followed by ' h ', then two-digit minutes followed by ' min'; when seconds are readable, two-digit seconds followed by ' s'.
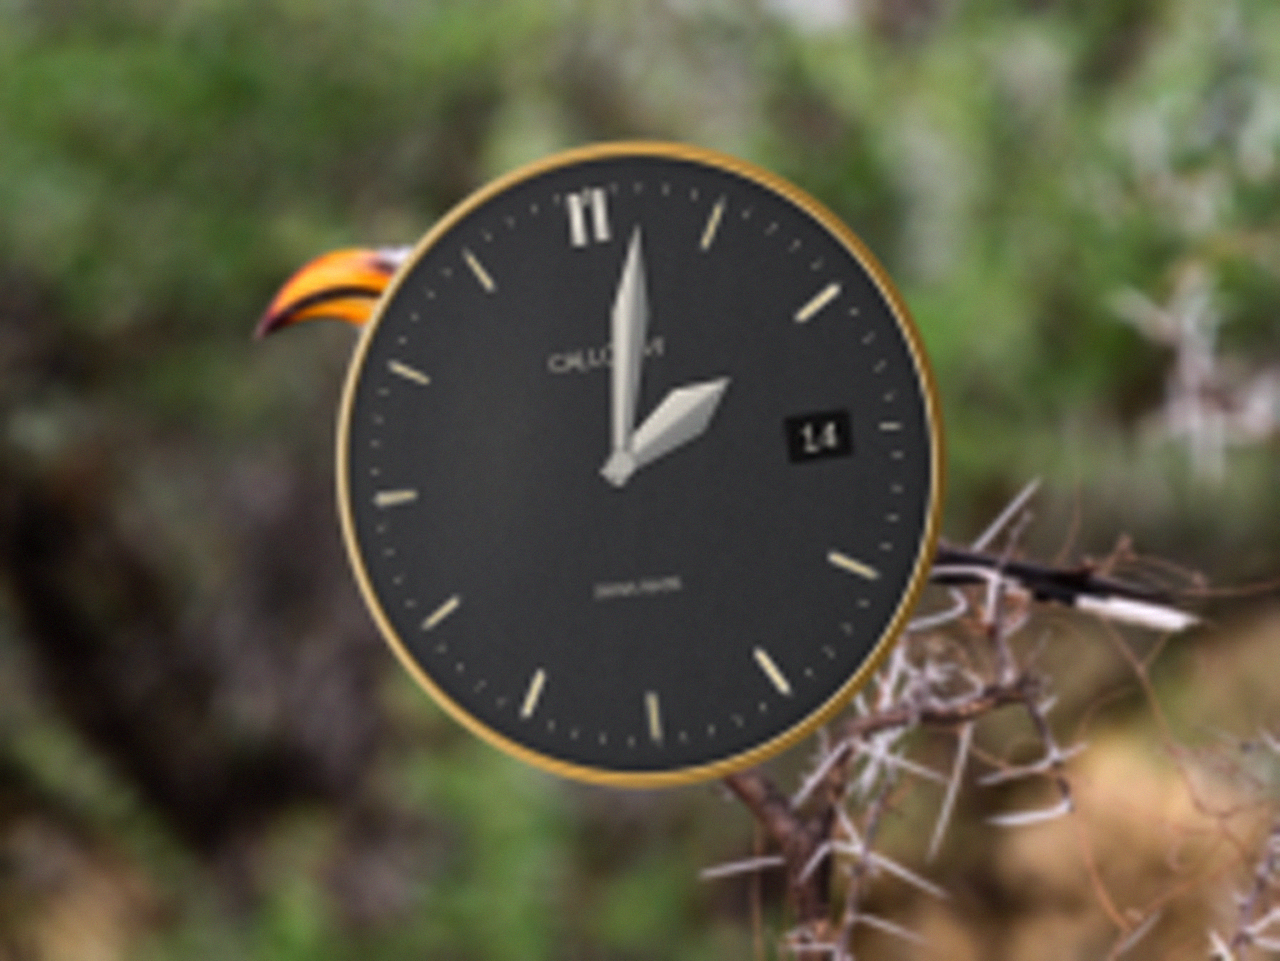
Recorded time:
2 h 02 min
